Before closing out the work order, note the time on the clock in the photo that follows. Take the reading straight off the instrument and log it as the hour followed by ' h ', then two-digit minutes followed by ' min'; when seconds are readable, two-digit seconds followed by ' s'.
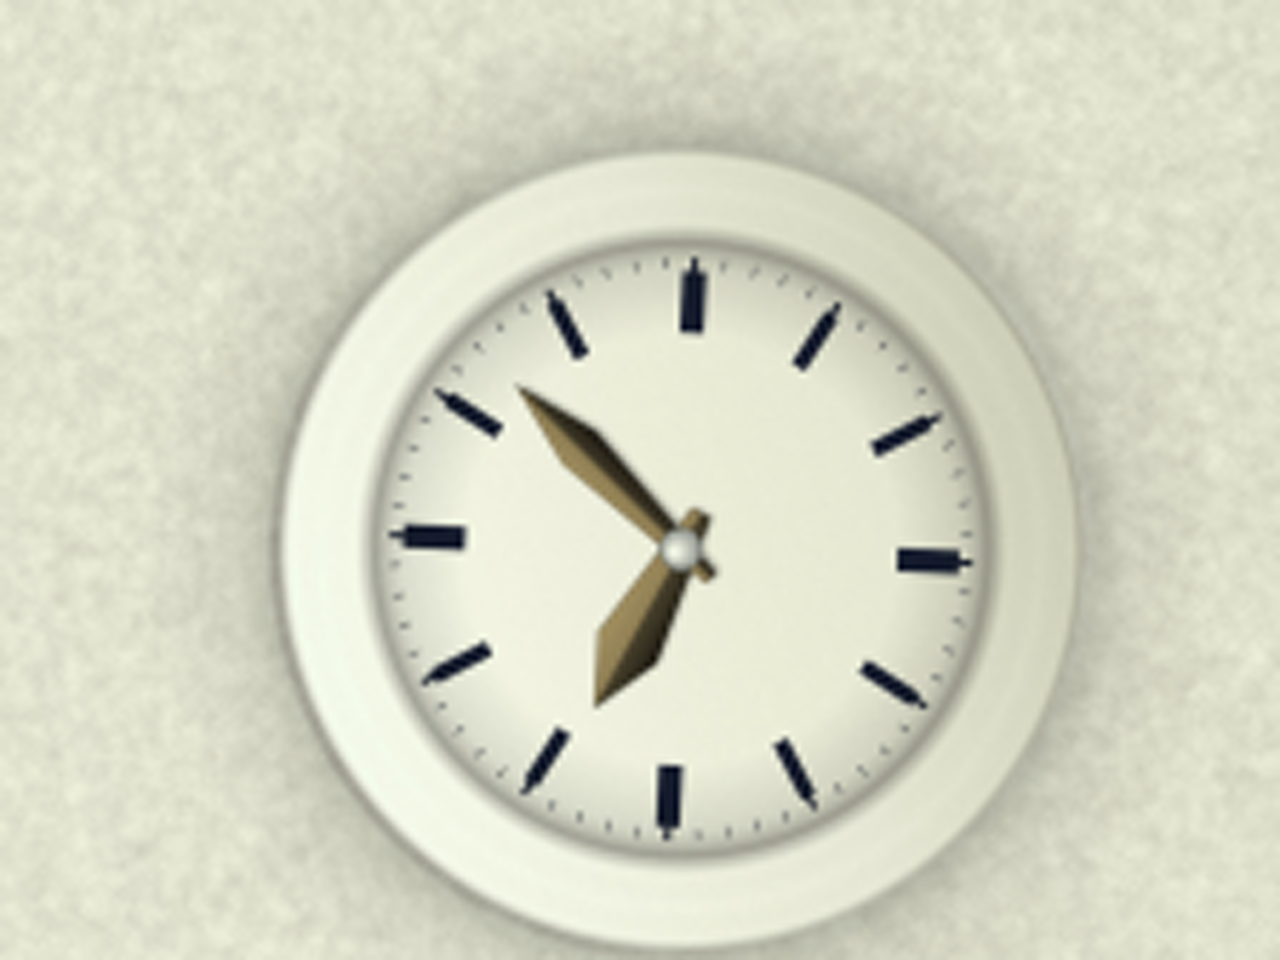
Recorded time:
6 h 52 min
